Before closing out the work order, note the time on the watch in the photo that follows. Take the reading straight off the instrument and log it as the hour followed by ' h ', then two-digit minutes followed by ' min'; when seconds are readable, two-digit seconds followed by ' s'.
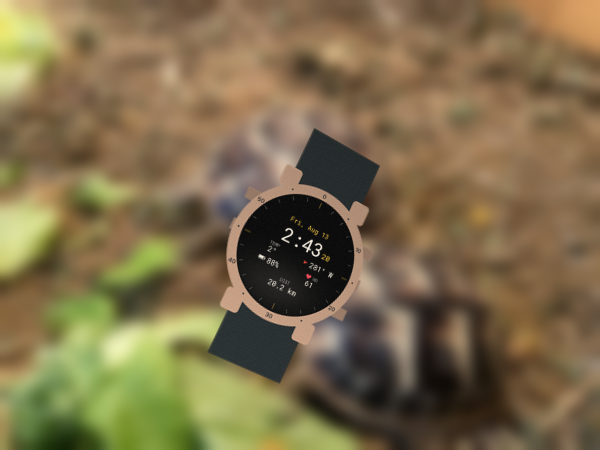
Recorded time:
2 h 43 min 20 s
